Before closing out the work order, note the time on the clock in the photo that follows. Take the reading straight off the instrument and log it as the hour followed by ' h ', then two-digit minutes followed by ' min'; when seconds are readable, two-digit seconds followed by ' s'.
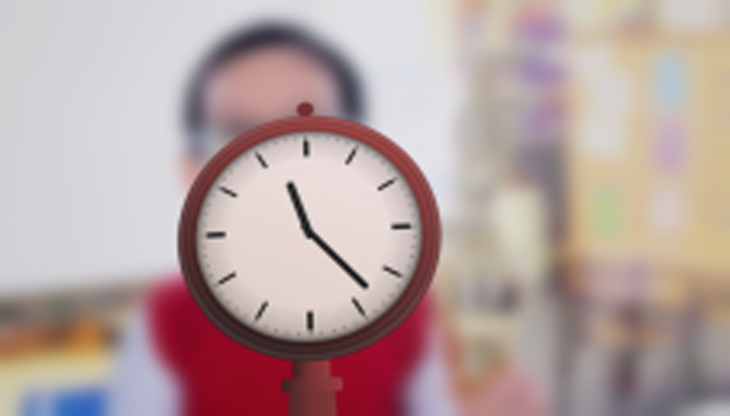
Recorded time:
11 h 23 min
